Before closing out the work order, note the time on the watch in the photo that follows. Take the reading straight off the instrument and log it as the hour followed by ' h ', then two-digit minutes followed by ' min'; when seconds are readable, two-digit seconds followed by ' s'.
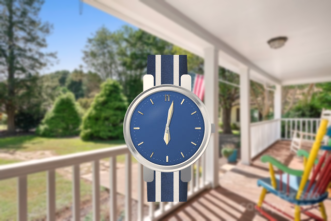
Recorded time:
6 h 02 min
